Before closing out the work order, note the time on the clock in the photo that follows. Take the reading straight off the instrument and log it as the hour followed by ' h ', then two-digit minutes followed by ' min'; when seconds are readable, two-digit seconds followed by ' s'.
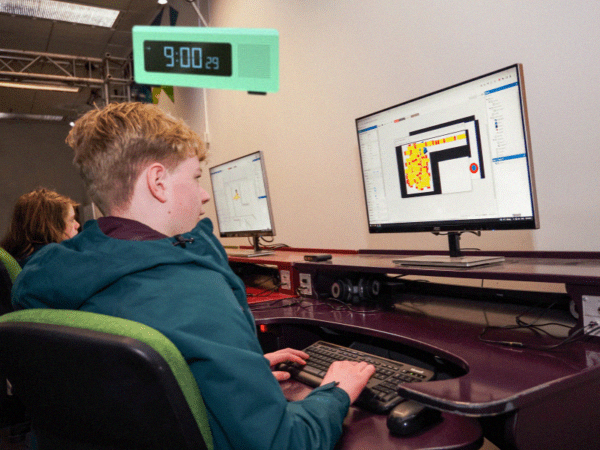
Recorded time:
9 h 00 min 29 s
